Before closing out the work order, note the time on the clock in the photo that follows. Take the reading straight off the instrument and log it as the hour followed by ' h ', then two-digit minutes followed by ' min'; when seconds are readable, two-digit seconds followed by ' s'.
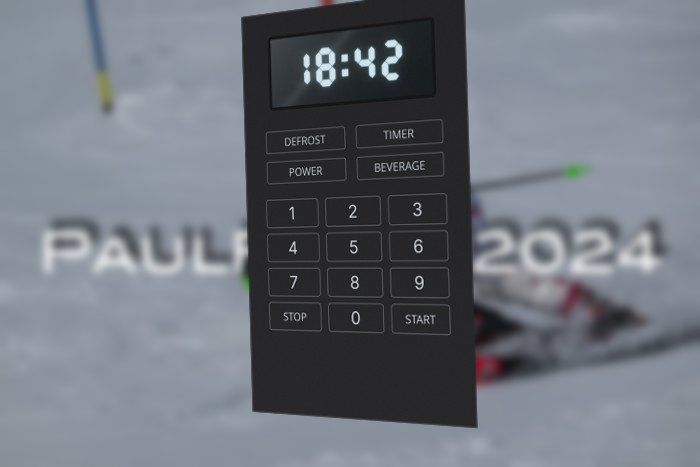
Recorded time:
18 h 42 min
